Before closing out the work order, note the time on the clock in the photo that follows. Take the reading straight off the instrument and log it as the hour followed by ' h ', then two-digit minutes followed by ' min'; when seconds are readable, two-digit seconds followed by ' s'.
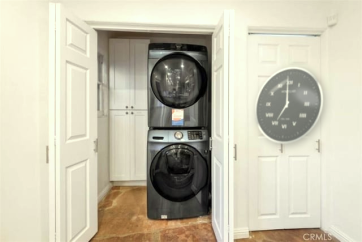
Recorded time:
6 h 59 min
